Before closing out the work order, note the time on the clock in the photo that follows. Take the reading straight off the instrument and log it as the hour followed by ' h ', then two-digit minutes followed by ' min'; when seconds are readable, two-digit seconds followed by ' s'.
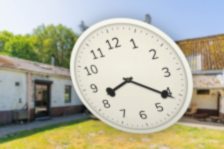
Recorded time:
8 h 21 min
